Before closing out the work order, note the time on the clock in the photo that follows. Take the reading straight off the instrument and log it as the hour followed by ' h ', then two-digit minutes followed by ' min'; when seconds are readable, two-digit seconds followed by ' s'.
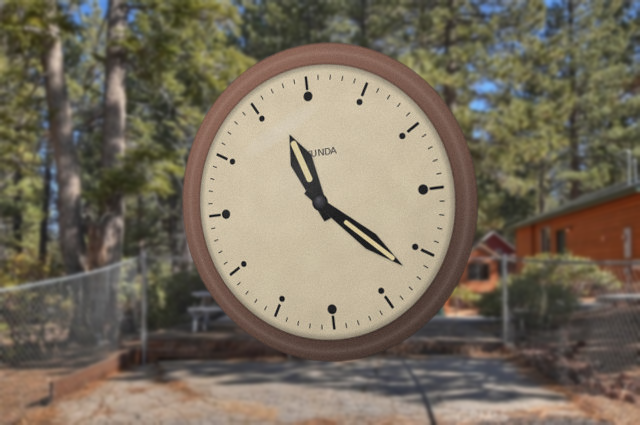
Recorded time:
11 h 22 min
